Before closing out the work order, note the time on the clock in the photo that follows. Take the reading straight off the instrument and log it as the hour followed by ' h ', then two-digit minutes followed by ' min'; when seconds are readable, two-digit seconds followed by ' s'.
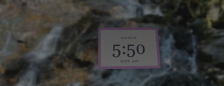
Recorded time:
5 h 50 min
